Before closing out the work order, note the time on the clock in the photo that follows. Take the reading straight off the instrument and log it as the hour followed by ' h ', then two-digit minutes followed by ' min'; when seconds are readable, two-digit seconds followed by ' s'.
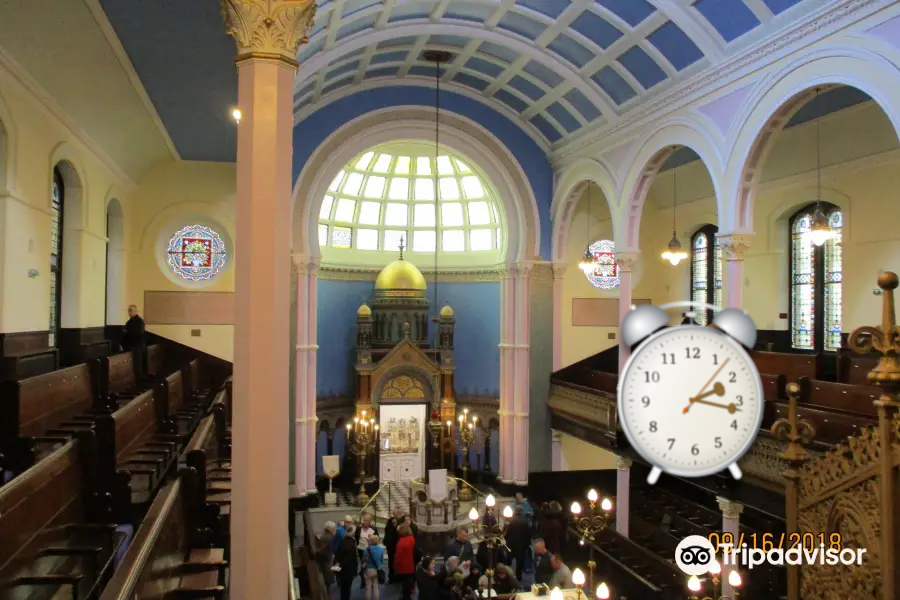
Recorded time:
2 h 17 min 07 s
